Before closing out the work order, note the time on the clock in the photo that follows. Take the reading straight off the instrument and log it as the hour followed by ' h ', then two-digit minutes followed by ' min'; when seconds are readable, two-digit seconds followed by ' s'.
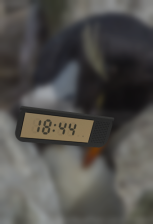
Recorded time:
18 h 44 min
